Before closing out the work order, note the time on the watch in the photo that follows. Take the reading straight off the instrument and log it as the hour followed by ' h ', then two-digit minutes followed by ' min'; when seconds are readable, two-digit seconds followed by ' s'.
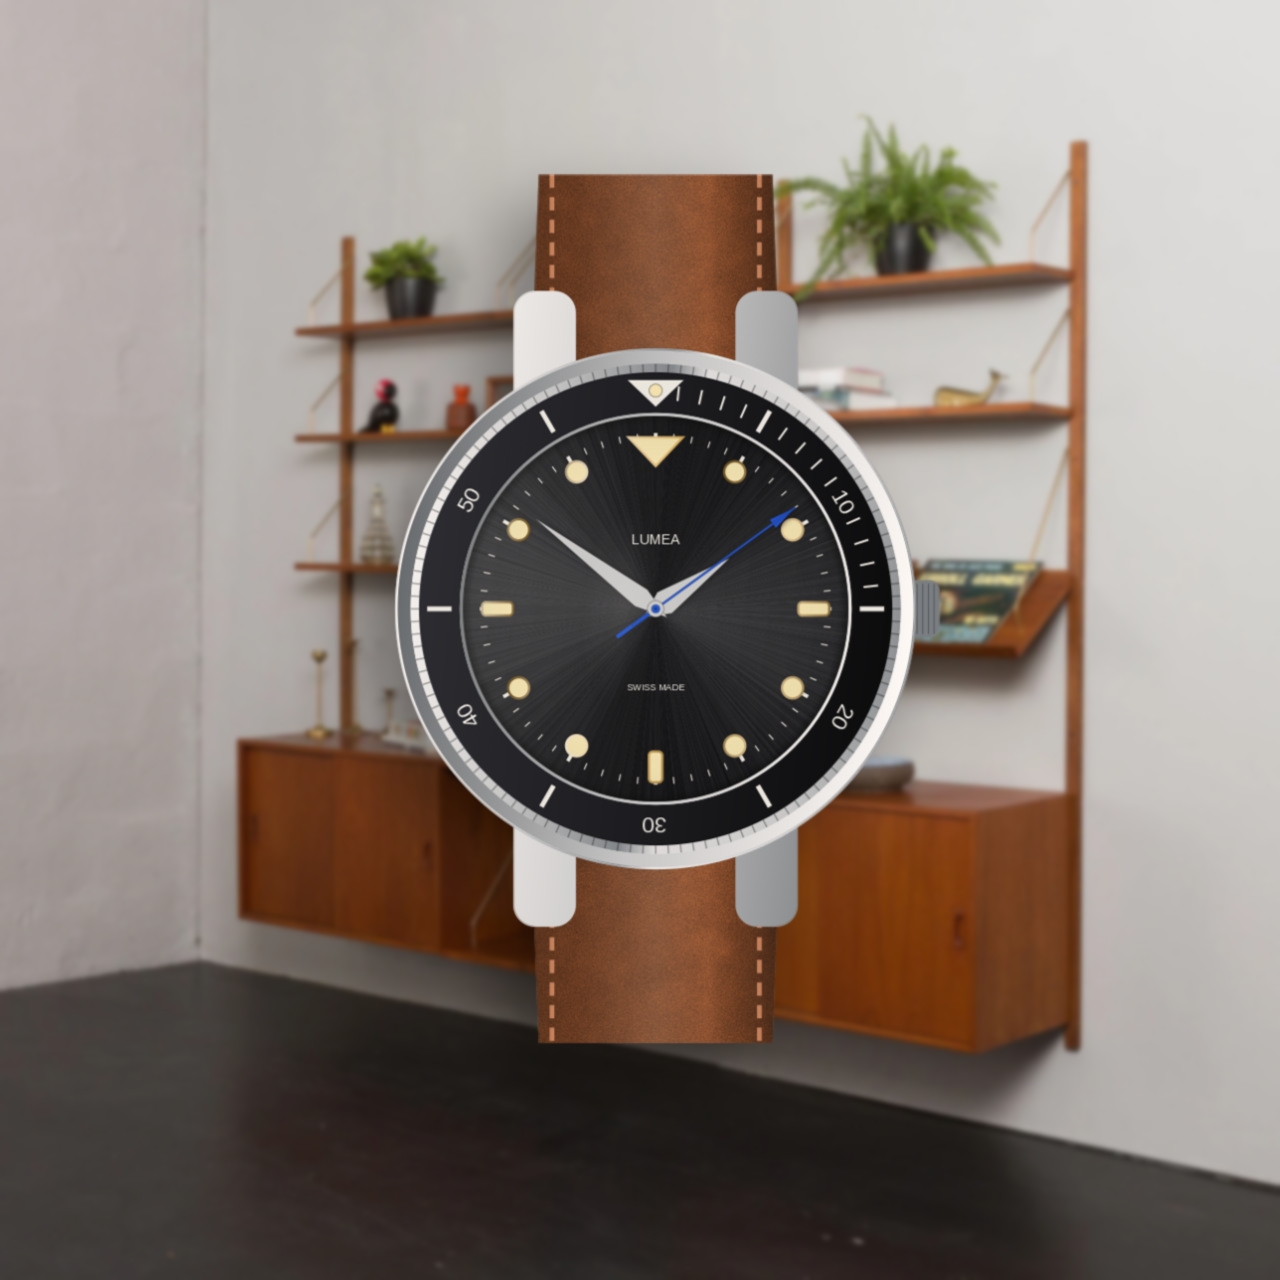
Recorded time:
1 h 51 min 09 s
